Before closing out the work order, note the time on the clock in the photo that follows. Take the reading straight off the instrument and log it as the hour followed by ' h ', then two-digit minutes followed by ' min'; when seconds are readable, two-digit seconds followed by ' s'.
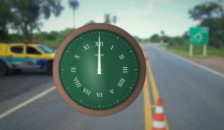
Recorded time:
12 h 00 min
